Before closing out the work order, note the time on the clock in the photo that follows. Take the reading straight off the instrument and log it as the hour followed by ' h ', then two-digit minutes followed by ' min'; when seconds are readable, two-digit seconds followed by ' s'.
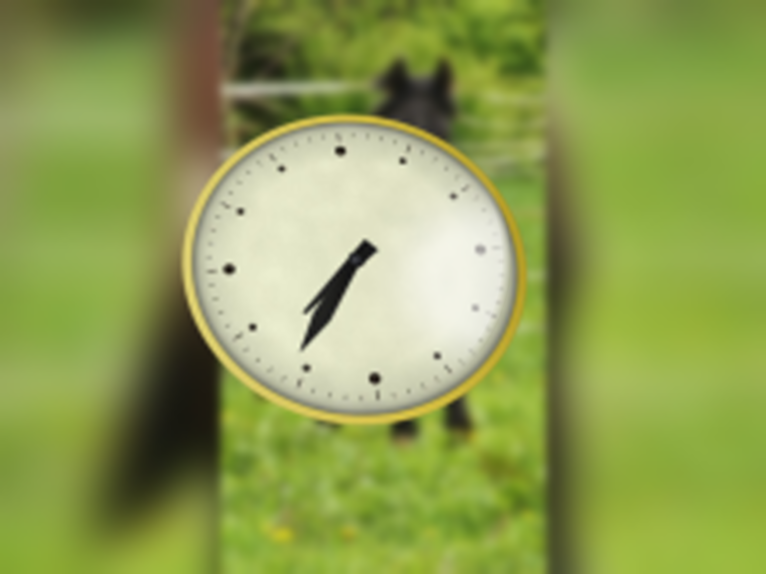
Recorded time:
7 h 36 min
